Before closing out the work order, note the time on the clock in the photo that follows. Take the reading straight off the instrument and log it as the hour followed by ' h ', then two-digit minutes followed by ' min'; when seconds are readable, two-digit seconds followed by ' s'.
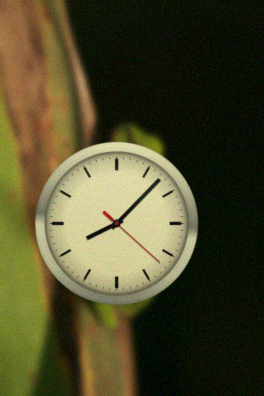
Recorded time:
8 h 07 min 22 s
